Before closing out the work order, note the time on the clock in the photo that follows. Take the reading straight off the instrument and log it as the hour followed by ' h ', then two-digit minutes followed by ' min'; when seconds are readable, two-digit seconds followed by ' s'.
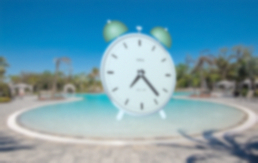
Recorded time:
7 h 23 min
